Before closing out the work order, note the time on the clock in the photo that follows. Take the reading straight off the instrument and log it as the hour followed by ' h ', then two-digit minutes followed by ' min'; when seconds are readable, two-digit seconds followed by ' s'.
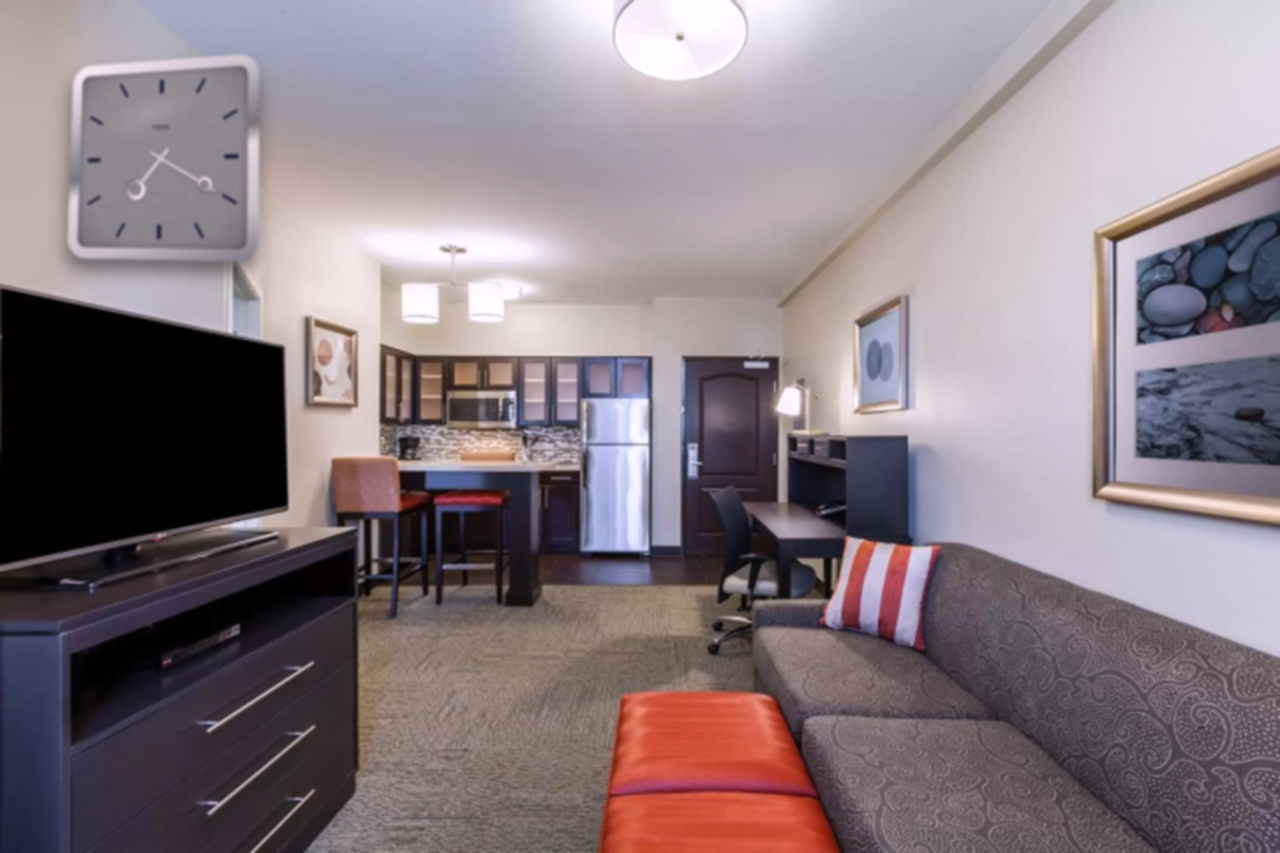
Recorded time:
7 h 20 min
